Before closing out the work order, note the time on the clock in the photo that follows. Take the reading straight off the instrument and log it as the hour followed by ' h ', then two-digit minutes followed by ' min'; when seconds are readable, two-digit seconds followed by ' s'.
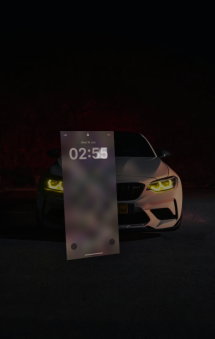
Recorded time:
2 h 55 min
